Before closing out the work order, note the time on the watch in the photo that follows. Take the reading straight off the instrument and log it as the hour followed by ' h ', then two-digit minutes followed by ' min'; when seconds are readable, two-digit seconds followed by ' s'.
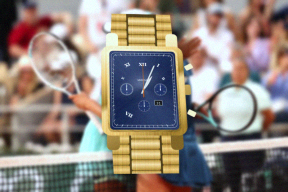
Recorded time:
1 h 04 min
